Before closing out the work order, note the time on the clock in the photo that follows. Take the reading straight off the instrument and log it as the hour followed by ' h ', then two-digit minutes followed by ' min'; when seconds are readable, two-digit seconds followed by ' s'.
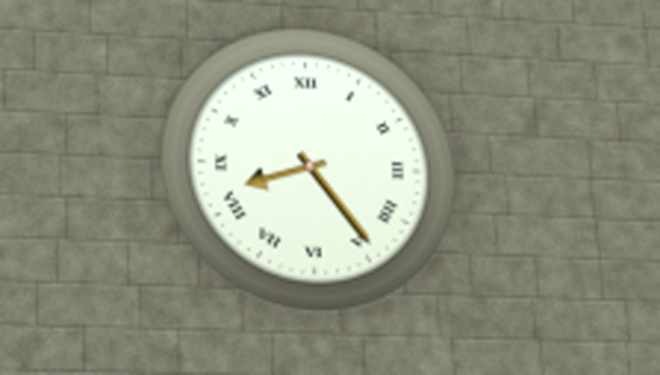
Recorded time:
8 h 24 min
